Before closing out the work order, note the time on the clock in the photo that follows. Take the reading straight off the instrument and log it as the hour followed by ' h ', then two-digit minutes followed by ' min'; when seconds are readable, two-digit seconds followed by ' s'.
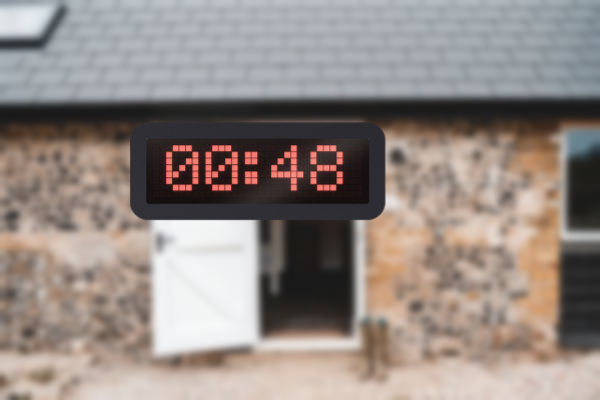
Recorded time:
0 h 48 min
